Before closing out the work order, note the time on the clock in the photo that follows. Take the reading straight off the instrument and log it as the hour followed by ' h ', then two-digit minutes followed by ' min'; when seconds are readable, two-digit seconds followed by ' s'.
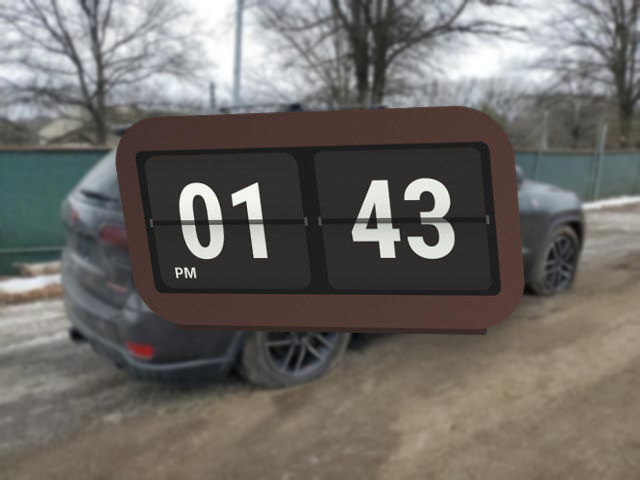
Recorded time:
1 h 43 min
